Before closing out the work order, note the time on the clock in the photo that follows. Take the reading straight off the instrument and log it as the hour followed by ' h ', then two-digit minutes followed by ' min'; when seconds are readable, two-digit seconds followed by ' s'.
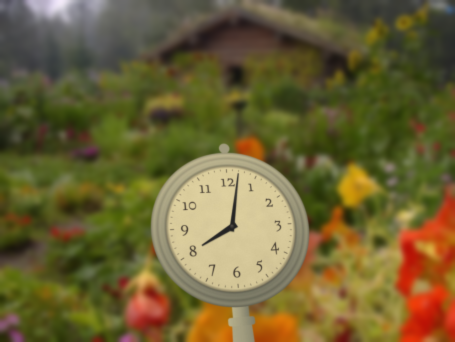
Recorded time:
8 h 02 min
